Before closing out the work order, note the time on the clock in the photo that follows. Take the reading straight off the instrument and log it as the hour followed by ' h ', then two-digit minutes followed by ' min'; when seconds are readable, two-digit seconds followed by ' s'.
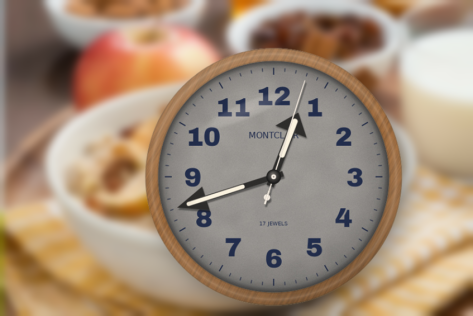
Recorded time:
12 h 42 min 03 s
